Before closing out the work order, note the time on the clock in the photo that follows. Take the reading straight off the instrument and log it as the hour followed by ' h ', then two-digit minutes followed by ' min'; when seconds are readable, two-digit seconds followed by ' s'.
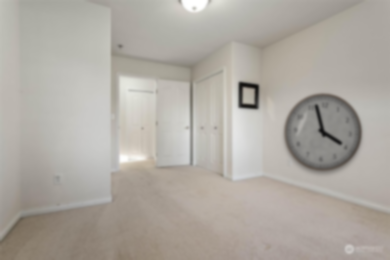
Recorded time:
3 h 57 min
